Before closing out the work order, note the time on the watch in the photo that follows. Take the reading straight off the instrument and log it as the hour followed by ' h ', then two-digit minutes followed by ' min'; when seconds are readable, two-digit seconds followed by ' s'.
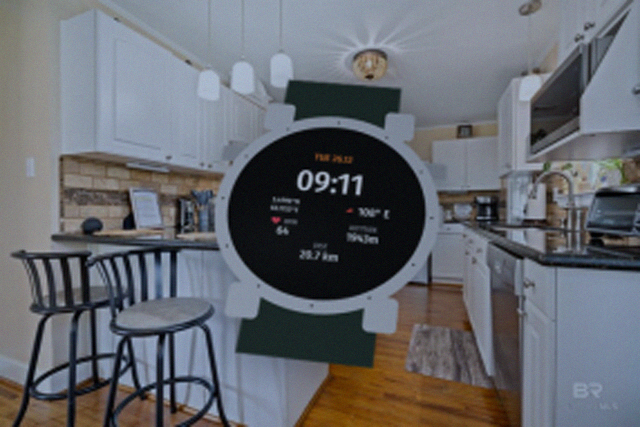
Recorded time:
9 h 11 min
